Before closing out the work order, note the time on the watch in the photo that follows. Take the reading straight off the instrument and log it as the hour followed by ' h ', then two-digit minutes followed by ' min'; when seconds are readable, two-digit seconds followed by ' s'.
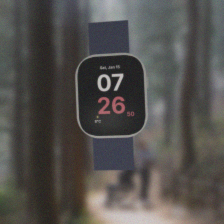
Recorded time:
7 h 26 min
